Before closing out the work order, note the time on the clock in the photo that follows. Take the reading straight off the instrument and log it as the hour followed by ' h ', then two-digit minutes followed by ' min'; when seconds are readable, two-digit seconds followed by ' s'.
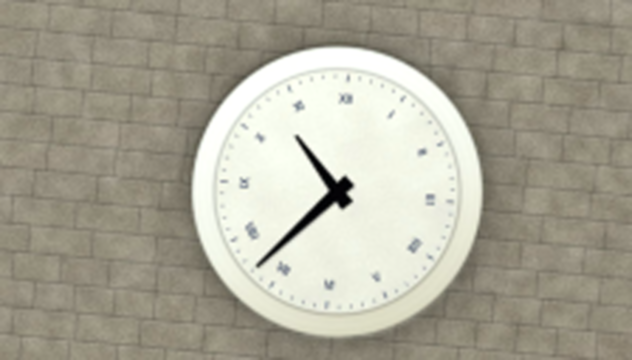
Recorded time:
10 h 37 min
